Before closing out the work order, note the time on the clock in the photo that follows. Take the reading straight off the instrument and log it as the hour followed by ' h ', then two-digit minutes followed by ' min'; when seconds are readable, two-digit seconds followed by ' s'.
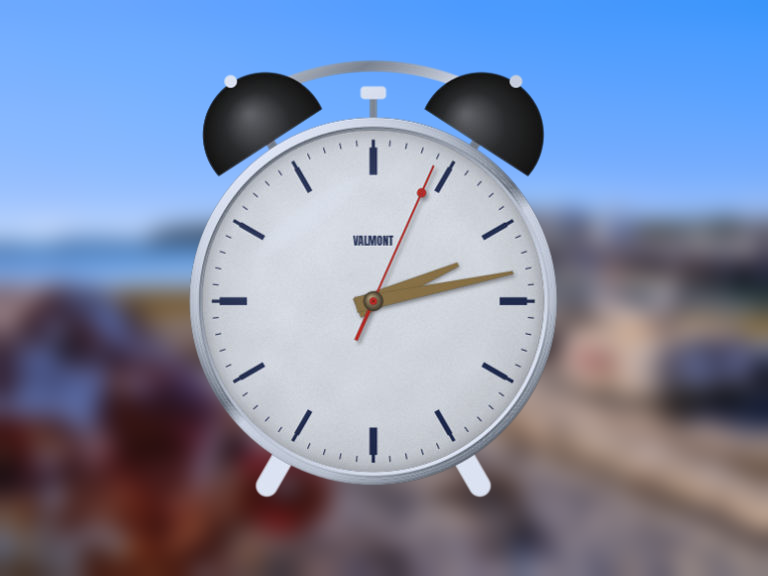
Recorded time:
2 h 13 min 04 s
